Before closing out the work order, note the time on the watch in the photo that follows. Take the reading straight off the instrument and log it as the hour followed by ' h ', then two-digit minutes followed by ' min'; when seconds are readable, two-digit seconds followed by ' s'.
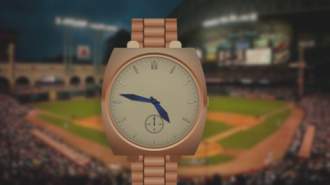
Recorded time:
4 h 47 min
